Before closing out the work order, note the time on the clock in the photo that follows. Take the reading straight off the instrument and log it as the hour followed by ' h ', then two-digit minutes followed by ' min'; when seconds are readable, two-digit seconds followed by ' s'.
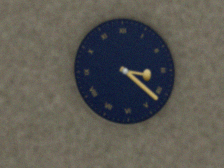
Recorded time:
3 h 22 min
